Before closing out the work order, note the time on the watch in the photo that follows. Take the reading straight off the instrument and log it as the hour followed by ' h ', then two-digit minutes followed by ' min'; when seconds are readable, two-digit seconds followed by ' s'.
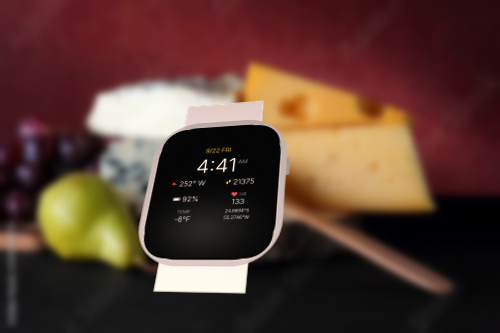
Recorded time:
4 h 41 min
